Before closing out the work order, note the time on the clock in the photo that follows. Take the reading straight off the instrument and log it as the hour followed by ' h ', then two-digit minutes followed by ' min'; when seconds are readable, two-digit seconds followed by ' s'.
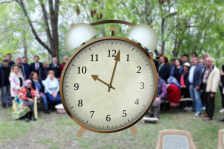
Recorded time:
10 h 02 min
